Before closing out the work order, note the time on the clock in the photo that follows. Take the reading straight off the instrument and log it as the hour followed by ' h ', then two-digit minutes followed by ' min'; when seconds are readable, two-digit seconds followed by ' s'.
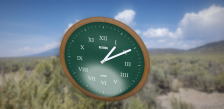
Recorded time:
1 h 10 min
